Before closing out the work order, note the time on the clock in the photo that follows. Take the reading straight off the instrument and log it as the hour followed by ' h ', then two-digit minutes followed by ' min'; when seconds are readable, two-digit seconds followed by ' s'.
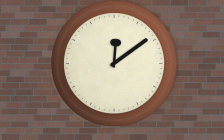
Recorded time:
12 h 09 min
